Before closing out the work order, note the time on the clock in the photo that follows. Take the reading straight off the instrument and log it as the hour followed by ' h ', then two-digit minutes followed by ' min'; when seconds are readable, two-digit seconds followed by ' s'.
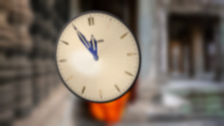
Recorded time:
11 h 55 min
